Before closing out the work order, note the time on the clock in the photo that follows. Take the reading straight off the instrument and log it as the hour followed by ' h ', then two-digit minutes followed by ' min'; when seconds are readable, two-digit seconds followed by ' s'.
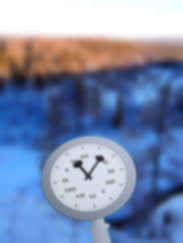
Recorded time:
11 h 07 min
